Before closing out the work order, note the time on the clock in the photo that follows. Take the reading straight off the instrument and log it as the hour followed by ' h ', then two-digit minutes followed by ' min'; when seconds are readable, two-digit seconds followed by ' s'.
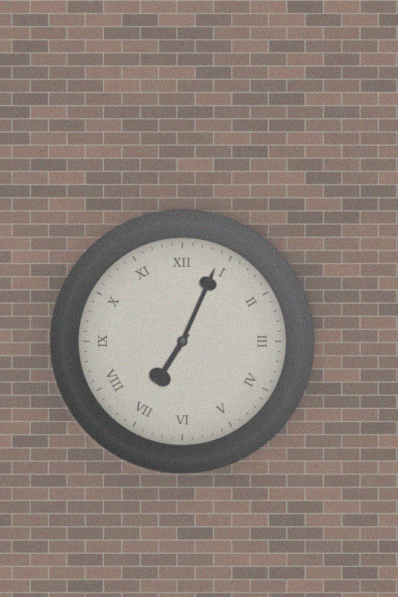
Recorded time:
7 h 04 min
